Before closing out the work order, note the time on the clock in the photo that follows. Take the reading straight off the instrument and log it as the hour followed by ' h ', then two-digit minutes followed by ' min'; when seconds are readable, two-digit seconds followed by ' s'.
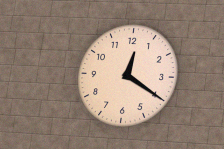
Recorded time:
12 h 20 min
